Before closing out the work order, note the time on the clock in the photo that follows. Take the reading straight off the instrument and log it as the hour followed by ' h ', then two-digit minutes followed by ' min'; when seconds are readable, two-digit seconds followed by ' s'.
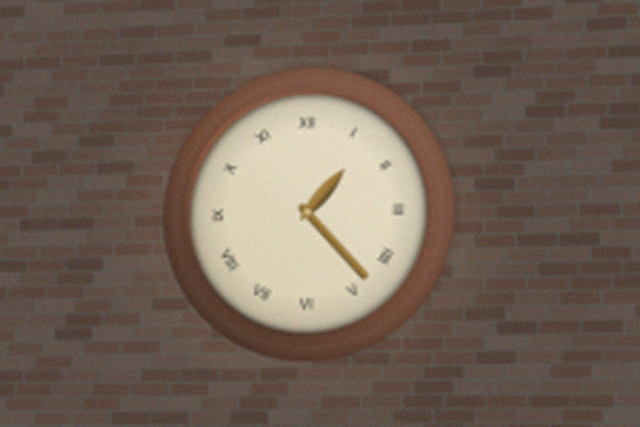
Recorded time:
1 h 23 min
